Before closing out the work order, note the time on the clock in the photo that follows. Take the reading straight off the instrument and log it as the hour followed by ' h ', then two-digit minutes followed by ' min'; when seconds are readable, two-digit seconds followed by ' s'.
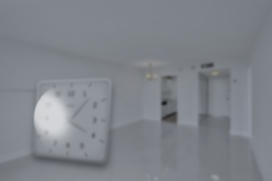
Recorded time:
4 h 07 min
